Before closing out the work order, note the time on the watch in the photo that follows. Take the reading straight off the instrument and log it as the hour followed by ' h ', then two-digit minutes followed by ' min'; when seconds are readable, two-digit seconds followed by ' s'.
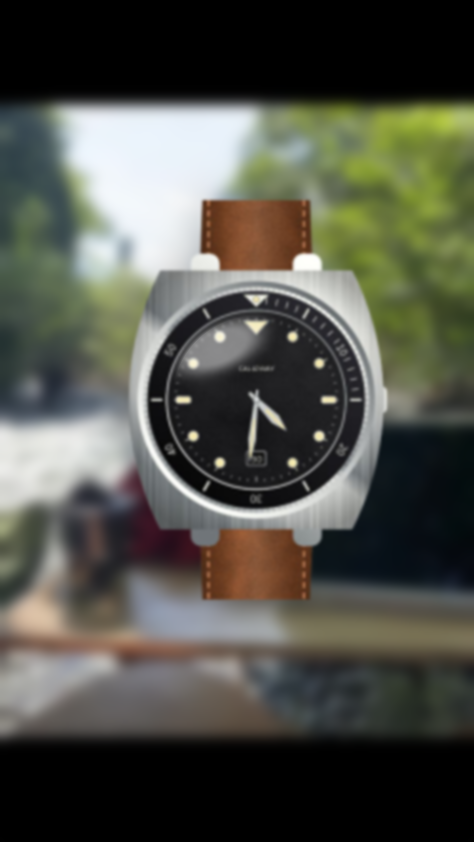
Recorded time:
4 h 31 min
